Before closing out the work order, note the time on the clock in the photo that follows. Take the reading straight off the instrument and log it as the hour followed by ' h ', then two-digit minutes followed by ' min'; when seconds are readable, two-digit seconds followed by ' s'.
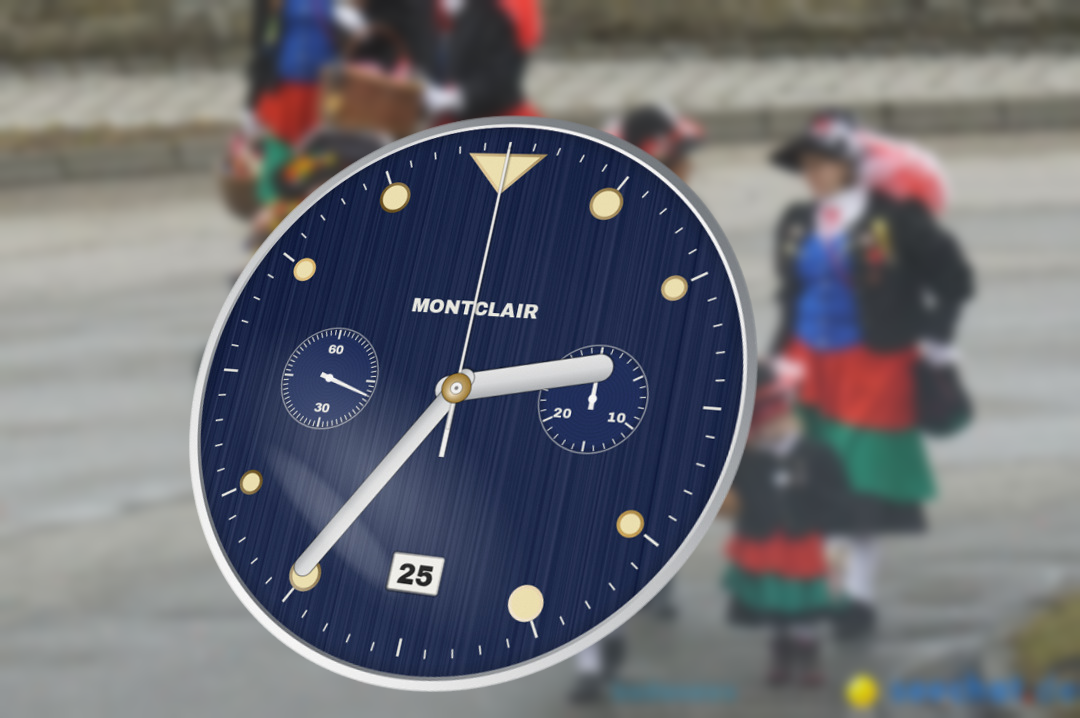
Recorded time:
2 h 35 min 18 s
